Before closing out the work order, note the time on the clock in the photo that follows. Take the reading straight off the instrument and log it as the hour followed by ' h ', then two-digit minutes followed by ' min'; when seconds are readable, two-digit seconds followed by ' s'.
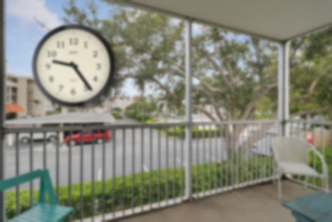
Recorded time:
9 h 24 min
